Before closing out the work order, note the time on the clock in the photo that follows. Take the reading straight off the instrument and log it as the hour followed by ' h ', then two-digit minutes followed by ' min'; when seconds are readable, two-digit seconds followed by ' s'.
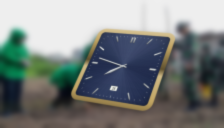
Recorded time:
7 h 47 min
